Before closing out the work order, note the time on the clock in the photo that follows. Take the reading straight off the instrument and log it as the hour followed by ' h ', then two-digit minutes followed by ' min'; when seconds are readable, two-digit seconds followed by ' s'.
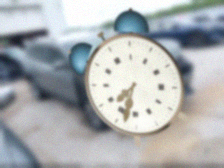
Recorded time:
8 h 38 min
